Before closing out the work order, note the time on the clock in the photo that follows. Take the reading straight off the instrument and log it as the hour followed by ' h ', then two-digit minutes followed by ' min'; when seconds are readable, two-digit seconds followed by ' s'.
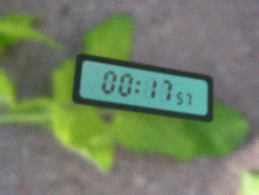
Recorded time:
0 h 17 min 57 s
